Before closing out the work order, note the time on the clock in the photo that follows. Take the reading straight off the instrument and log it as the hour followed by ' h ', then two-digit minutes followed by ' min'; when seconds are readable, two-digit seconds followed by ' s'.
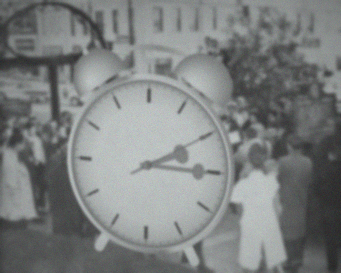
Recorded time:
2 h 15 min 10 s
